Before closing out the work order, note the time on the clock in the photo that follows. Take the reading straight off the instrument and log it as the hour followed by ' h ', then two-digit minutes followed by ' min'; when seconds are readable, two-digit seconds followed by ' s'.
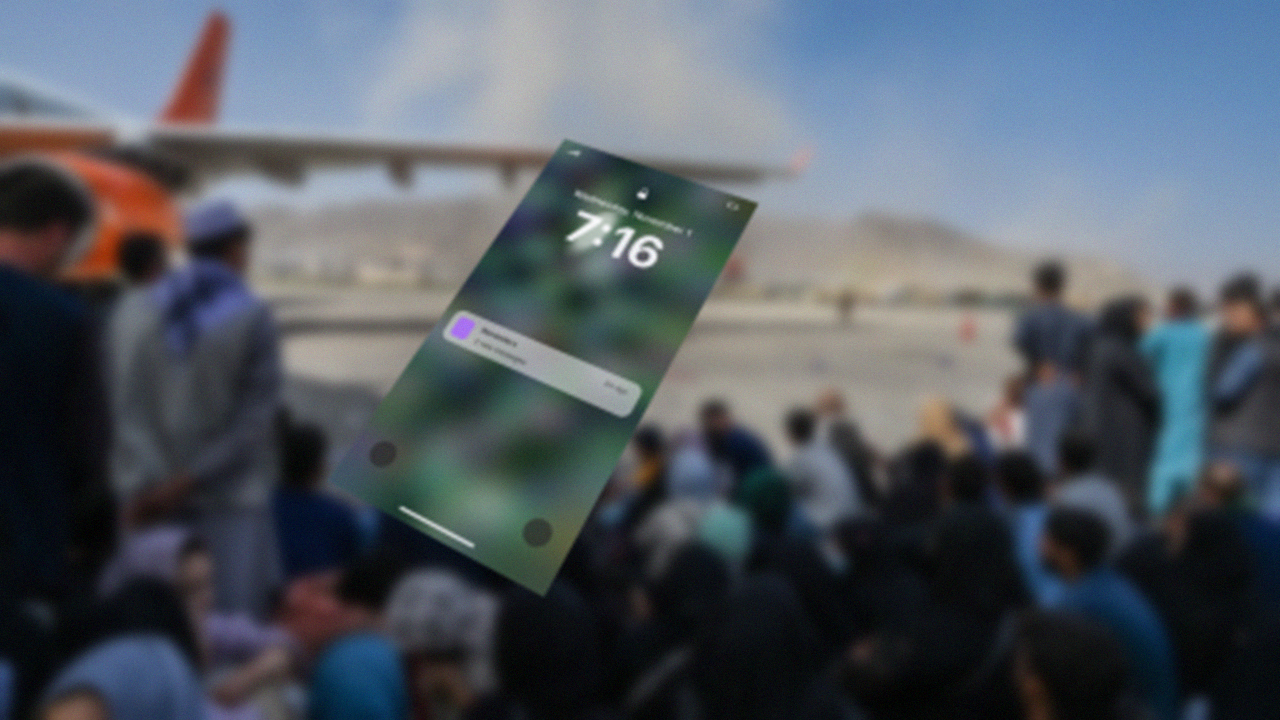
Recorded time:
7 h 16 min
